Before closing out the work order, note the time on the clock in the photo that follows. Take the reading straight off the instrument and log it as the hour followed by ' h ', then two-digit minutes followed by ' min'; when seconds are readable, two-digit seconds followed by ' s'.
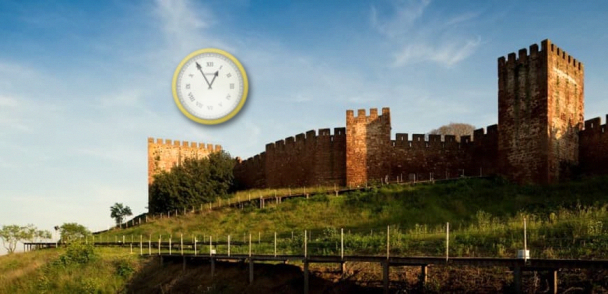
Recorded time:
12 h 55 min
